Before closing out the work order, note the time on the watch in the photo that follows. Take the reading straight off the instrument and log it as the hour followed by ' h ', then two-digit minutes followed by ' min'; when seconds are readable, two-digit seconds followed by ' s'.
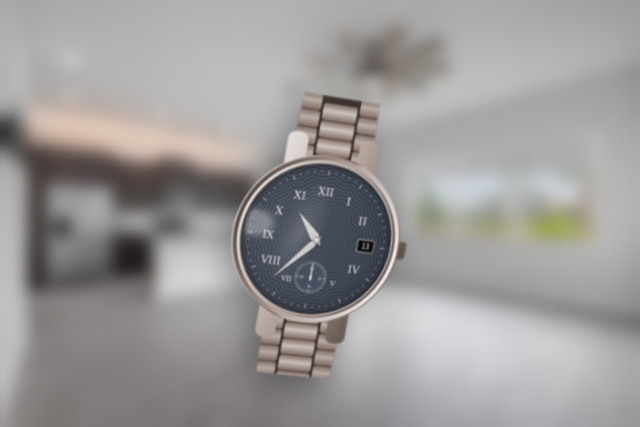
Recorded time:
10 h 37 min
